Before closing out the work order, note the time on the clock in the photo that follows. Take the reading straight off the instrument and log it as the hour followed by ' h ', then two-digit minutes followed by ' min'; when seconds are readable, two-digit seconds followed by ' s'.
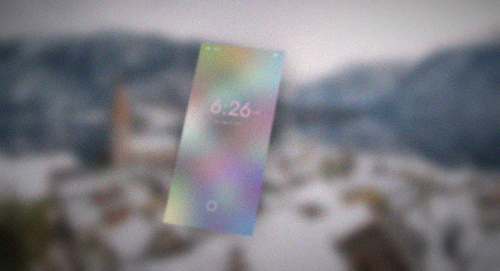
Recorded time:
6 h 26 min
